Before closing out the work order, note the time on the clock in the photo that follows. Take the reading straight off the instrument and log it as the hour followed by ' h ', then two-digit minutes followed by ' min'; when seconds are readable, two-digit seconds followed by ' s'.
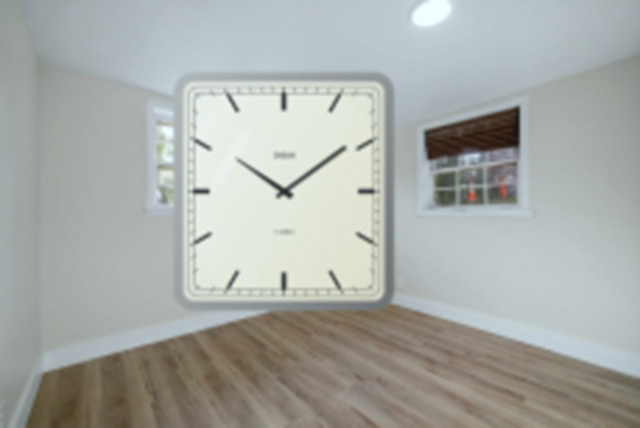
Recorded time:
10 h 09 min
